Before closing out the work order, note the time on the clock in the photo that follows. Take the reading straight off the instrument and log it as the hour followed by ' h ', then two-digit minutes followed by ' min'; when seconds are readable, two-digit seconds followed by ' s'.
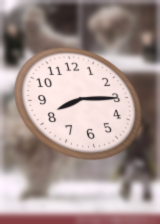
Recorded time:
8 h 15 min
